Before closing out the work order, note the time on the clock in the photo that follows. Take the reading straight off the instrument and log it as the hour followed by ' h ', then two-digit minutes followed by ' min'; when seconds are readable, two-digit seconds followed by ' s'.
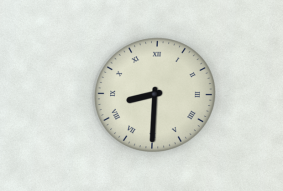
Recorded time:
8 h 30 min
